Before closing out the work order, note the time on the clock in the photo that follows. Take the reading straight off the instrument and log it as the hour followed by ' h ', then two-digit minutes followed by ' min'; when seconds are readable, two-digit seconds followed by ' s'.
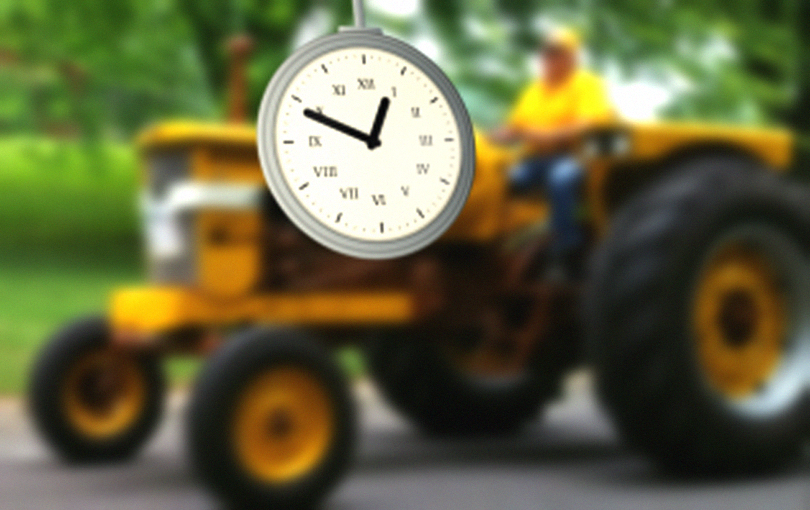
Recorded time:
12 h 49 min
